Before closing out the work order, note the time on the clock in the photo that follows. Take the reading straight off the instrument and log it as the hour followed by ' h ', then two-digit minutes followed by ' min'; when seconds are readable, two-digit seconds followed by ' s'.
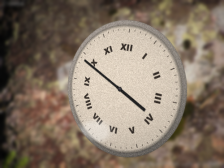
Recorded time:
3 h 49 min
